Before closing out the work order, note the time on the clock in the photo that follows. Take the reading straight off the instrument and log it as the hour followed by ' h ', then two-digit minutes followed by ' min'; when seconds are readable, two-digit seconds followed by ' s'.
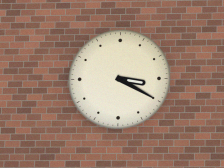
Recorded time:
3 h 20 min
